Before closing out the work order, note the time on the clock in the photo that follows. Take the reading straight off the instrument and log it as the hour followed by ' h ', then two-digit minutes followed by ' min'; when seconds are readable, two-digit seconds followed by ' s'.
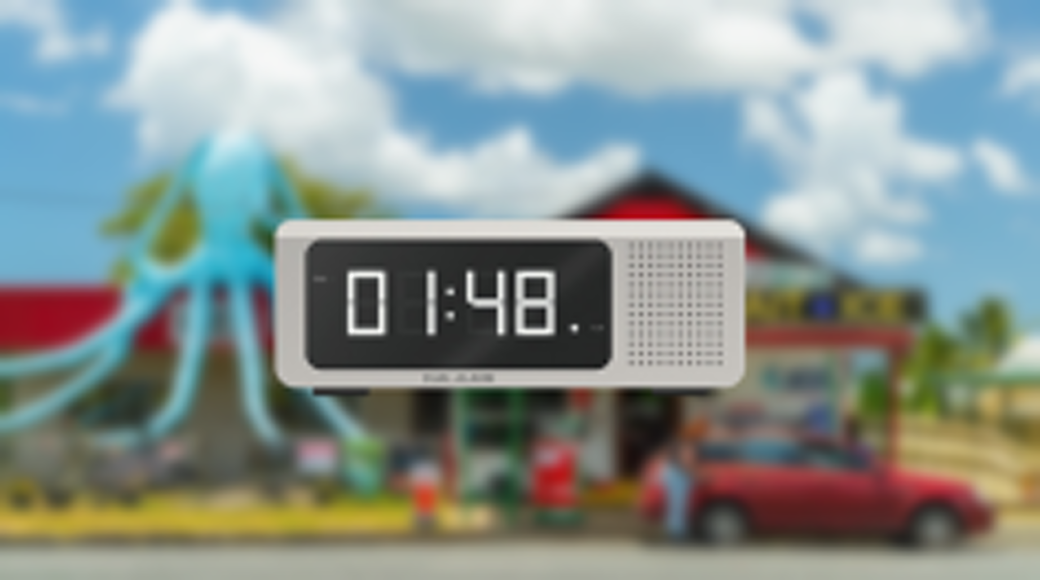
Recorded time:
1 h 48 min
